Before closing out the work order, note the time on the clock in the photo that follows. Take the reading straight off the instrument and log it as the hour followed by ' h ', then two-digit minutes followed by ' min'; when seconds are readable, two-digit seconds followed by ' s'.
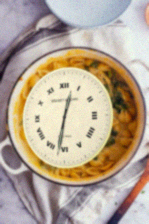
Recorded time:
12 h 32 min
